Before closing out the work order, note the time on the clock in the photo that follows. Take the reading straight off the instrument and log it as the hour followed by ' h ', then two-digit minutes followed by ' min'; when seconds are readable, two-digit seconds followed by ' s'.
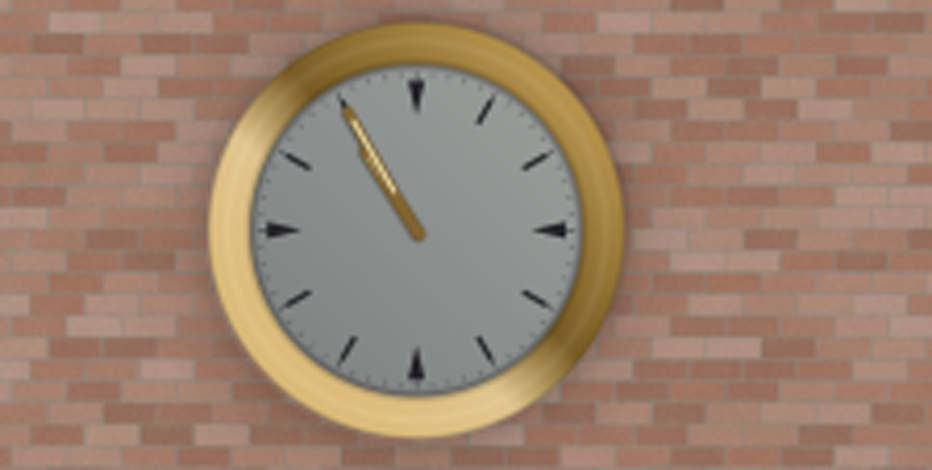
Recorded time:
10 h 55 min
